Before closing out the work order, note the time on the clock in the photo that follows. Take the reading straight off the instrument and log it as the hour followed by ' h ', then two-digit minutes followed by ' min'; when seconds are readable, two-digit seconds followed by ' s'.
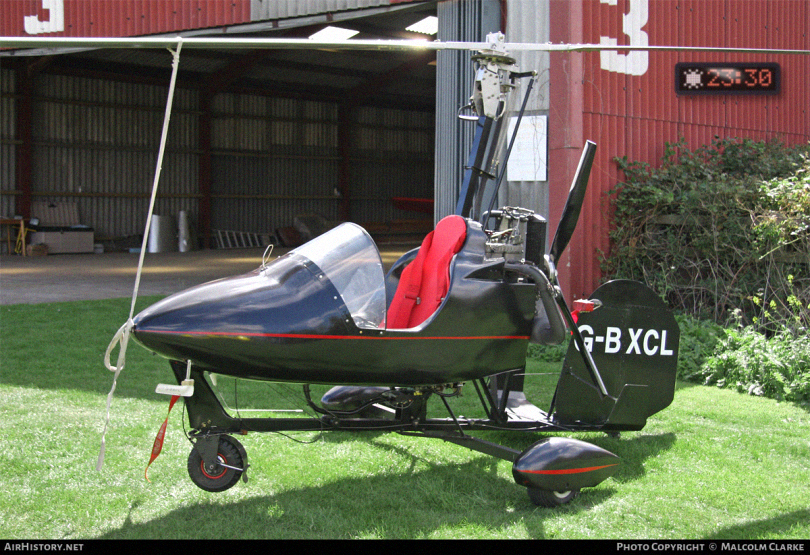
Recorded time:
23 h 30 min
